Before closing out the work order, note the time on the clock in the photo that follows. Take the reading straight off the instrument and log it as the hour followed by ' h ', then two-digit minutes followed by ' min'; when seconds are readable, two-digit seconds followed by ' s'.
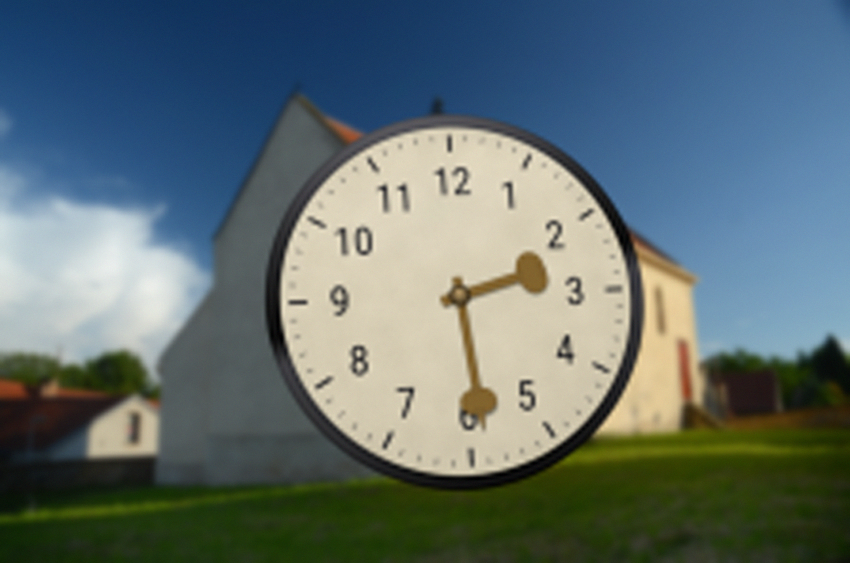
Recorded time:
2 h 29 min
